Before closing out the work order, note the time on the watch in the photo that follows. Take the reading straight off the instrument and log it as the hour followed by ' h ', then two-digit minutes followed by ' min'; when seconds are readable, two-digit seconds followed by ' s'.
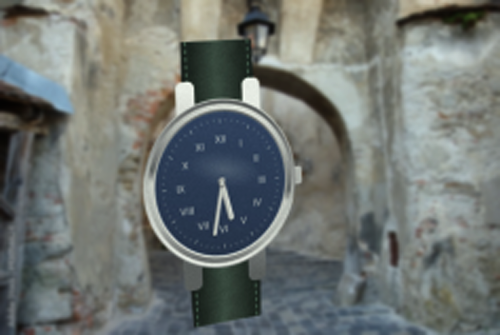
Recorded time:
5 h 32 min
